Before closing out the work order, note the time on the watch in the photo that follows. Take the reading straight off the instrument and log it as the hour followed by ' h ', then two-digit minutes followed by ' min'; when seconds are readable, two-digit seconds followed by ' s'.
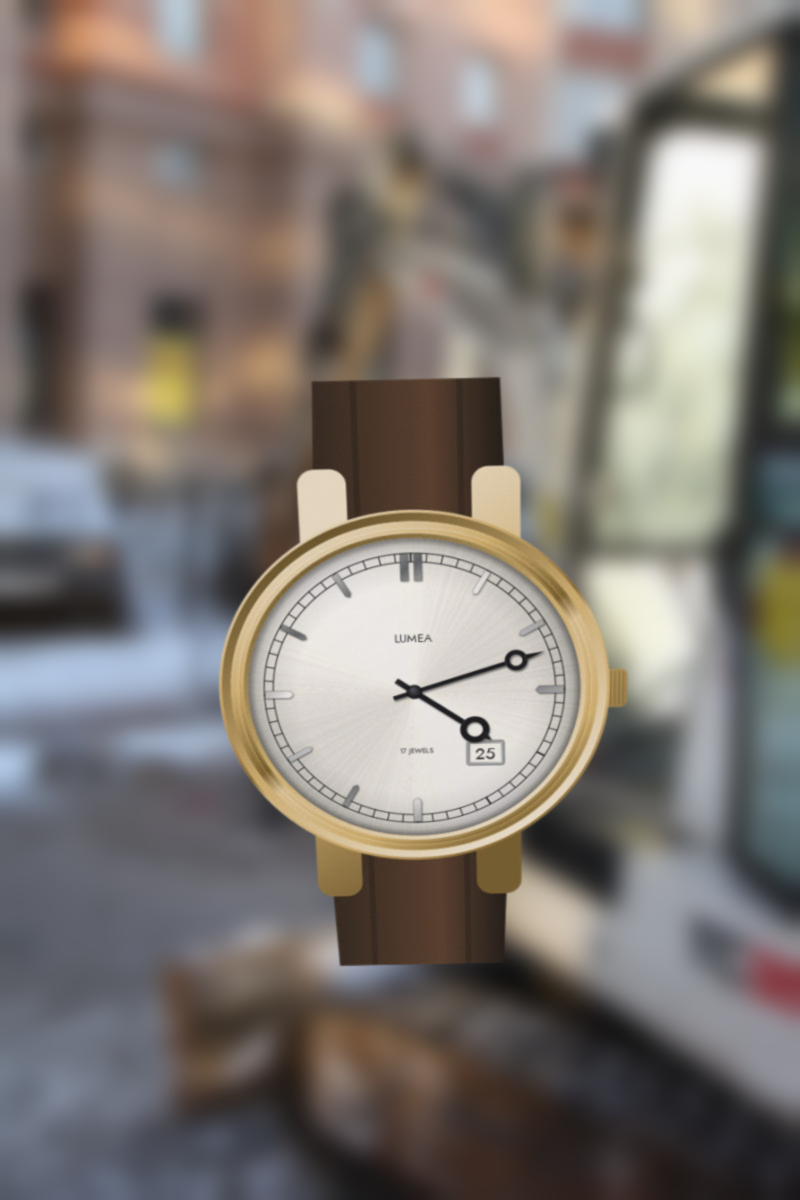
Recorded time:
4 h 12 min
